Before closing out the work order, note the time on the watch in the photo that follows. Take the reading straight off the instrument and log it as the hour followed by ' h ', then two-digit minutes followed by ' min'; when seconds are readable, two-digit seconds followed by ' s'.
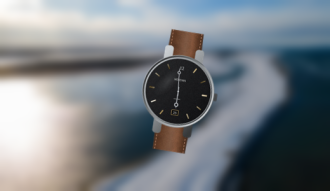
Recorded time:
5 h 59 min
